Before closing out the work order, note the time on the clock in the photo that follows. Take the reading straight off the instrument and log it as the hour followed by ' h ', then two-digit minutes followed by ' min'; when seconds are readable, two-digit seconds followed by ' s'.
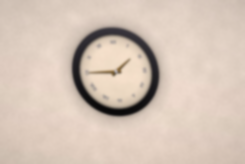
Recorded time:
1 h 45 min
